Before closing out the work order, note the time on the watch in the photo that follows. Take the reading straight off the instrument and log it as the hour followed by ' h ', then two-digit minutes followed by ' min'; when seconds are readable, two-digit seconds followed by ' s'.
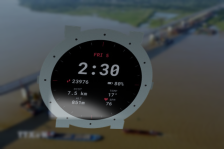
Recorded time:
2 h 30 min
